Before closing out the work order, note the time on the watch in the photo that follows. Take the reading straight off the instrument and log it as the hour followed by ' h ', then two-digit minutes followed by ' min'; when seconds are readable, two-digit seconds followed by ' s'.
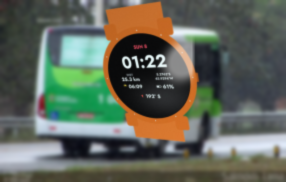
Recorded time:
1 h 22 min
